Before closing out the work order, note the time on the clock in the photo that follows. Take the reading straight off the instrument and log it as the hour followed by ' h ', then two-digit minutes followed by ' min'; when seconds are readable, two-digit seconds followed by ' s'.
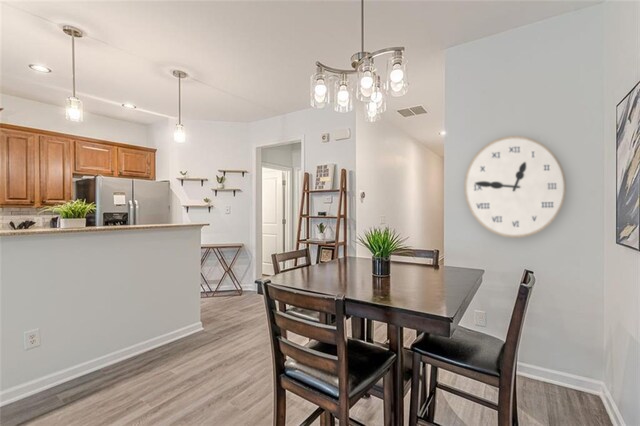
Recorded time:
12 h 46 min
